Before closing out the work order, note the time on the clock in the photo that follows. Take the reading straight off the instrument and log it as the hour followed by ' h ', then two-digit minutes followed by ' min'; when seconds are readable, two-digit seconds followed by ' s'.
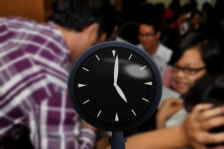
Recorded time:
5 h 01 min
